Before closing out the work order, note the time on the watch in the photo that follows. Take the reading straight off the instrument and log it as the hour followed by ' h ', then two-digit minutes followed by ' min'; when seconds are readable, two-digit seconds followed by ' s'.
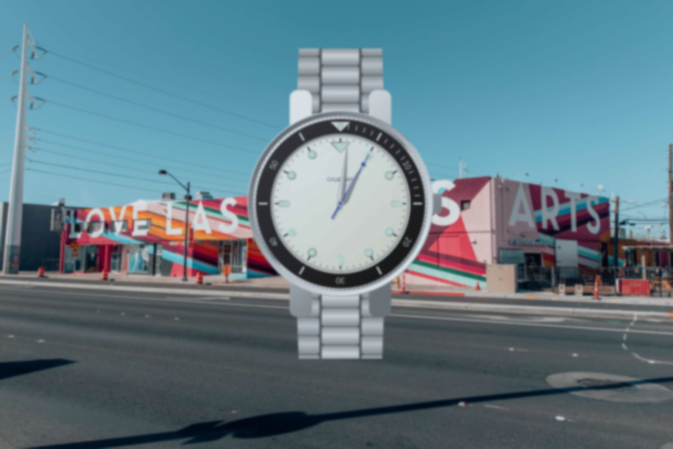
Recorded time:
1 h 01 min 05 s
